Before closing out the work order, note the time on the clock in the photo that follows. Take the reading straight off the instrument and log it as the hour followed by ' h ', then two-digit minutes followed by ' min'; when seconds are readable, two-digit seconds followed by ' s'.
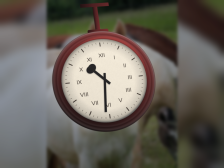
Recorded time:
10 h 31 min
